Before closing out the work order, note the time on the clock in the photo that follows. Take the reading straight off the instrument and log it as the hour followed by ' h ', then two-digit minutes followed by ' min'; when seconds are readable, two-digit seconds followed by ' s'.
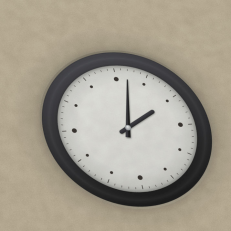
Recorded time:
2 h 02 min
